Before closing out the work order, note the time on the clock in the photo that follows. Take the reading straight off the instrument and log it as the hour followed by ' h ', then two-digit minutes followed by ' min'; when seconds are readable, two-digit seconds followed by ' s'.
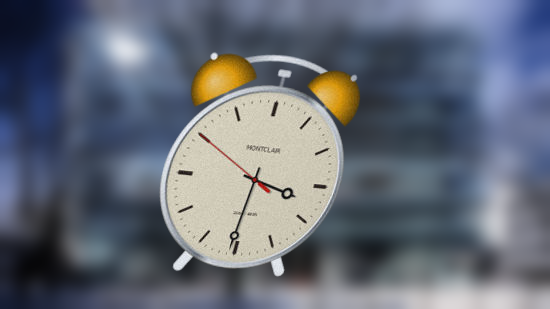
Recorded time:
3 h 30 min 50 s
